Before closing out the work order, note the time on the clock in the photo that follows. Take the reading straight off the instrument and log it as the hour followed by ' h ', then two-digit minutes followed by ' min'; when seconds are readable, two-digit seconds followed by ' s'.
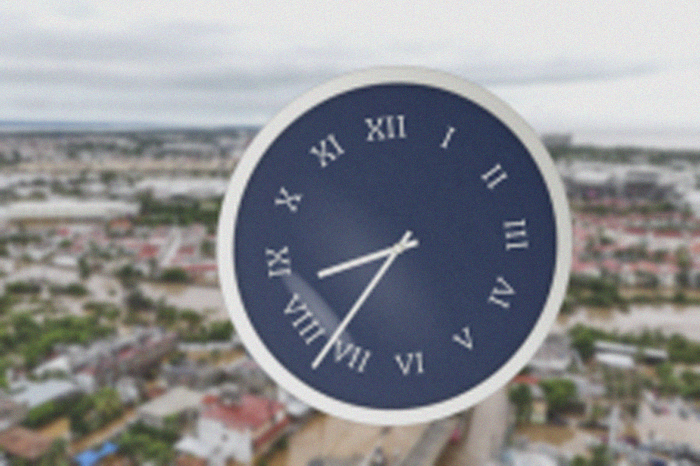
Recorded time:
8 h 37 min
